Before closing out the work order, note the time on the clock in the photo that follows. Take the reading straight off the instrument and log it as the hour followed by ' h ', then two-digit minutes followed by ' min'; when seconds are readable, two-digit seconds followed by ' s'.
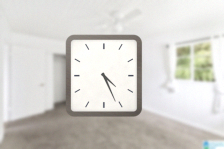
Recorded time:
4 h 26 min
